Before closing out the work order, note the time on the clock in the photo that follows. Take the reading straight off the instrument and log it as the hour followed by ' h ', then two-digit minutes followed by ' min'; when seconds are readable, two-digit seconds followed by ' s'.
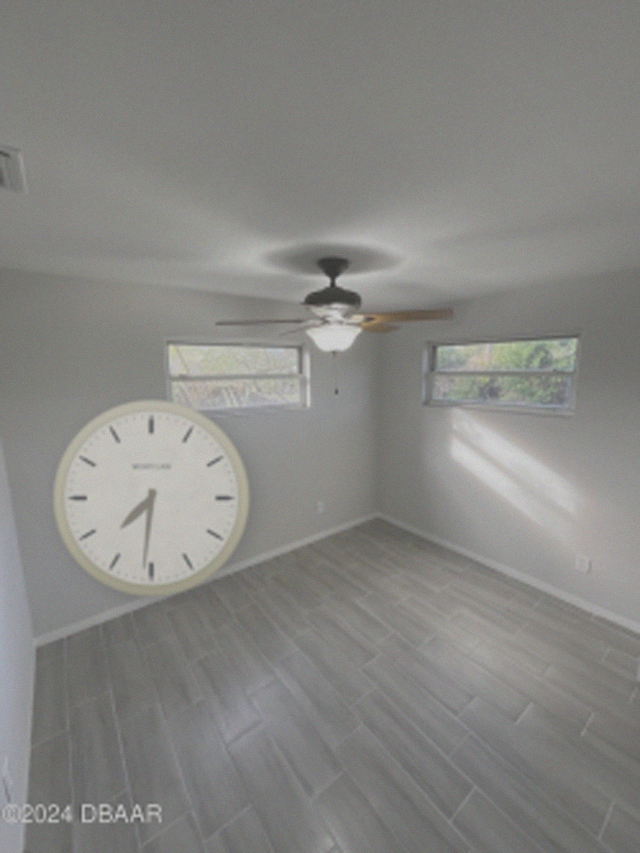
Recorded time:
7 h 31 min
